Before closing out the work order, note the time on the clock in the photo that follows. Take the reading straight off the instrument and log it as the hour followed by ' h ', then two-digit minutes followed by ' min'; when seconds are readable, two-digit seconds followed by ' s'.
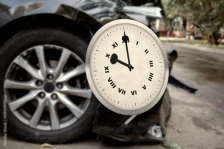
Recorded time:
10 h 00 min
